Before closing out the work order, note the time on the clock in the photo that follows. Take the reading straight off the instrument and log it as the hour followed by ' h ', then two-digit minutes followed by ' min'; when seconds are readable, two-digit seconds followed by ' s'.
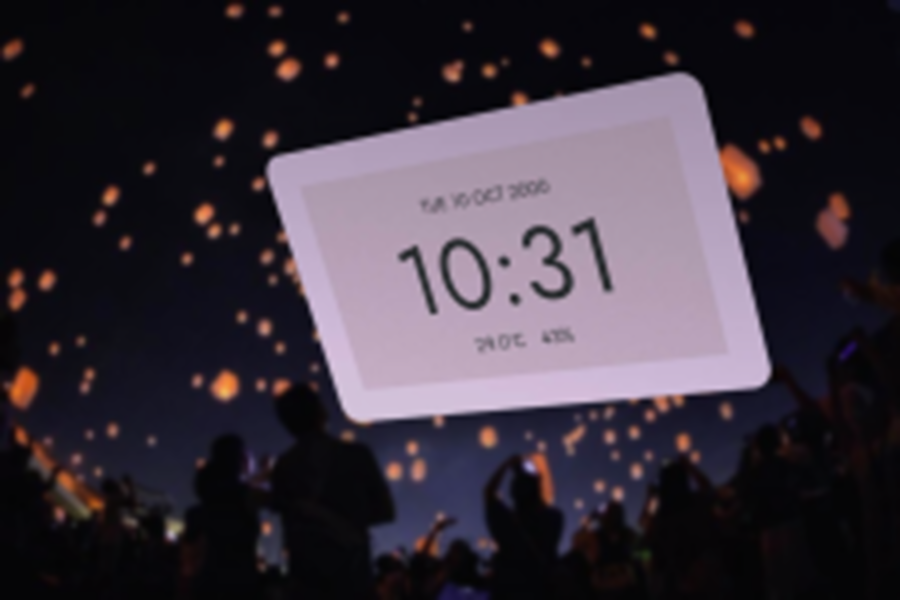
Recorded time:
10 h 31 min
